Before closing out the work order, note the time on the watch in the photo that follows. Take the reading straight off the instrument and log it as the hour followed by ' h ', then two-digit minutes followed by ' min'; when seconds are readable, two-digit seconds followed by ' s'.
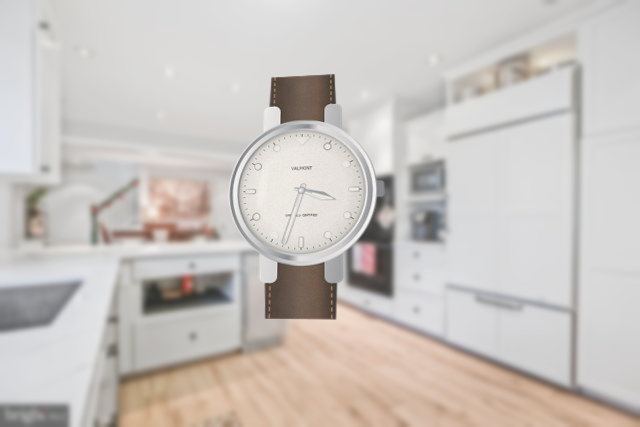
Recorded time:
3 h 33 min
